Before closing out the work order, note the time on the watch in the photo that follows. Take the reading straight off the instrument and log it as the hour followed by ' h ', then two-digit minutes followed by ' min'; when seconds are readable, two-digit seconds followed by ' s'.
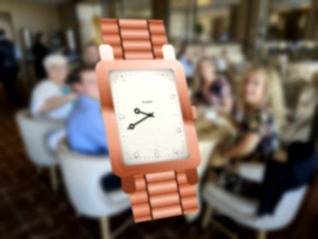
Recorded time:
9 h 41 min
